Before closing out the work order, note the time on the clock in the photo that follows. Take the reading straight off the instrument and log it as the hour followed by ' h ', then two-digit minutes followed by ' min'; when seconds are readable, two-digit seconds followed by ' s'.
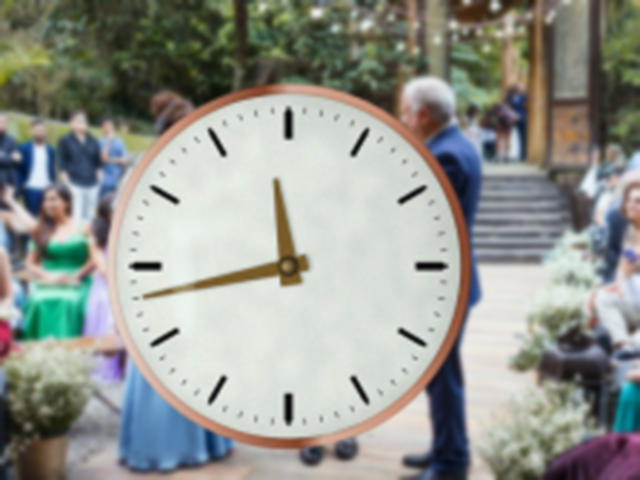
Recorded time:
11 h 43 min
